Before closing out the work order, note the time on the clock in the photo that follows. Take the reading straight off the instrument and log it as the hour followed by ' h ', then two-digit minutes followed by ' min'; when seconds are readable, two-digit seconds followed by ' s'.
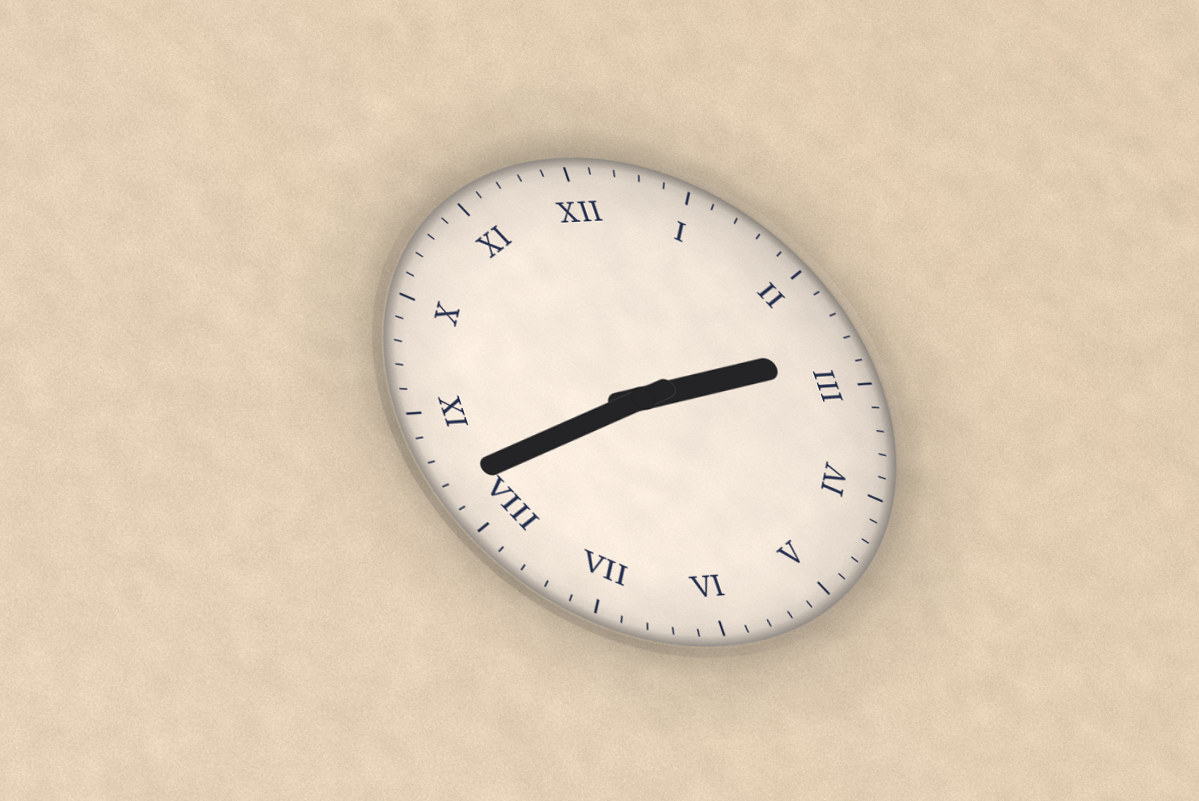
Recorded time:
2 h 42 min
